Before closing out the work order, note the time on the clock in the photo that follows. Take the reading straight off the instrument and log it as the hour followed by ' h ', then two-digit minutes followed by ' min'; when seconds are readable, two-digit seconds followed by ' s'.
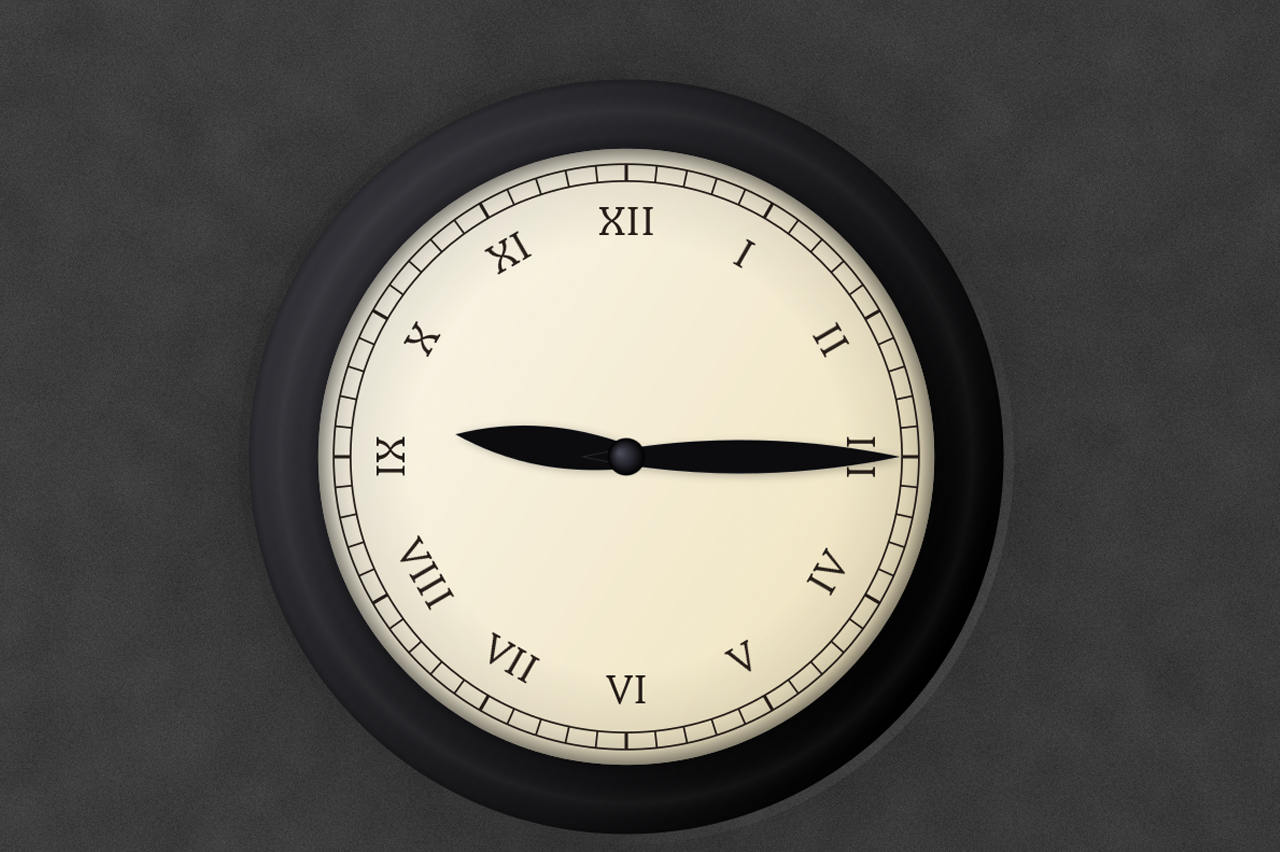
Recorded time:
9 h 15 min
